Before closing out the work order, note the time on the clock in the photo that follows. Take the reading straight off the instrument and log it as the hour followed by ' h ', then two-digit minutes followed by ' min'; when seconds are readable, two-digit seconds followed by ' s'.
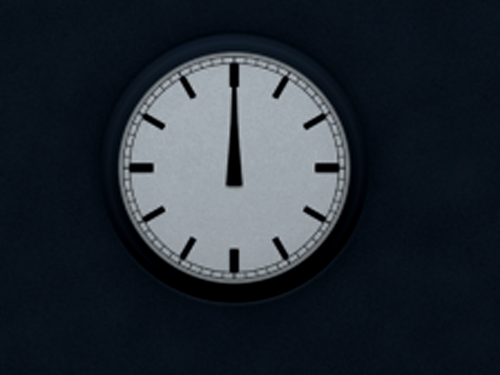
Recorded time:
12 h 00 min
